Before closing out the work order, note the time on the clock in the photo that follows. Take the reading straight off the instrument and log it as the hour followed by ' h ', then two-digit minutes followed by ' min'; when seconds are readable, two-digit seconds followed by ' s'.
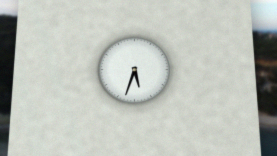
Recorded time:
5 h 33 min
